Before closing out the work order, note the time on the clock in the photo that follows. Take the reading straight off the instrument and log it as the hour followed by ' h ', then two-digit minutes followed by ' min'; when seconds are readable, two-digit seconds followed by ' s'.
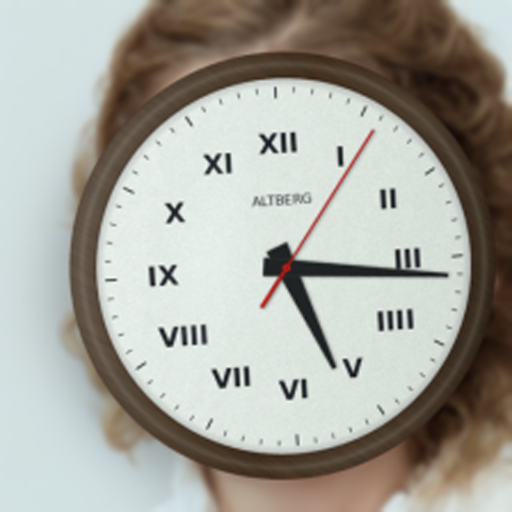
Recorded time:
5 h 16 min 06 s
